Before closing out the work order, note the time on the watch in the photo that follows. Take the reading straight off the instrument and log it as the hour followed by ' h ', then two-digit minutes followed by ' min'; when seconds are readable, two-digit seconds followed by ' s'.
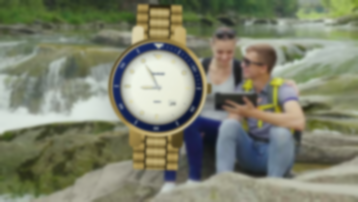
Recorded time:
8 h 55 min
